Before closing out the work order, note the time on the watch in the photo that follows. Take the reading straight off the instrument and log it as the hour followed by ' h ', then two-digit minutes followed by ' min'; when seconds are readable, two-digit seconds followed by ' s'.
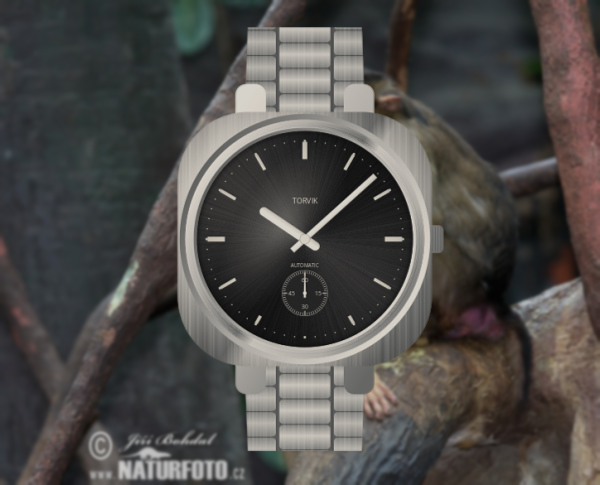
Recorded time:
10 h 08 min
